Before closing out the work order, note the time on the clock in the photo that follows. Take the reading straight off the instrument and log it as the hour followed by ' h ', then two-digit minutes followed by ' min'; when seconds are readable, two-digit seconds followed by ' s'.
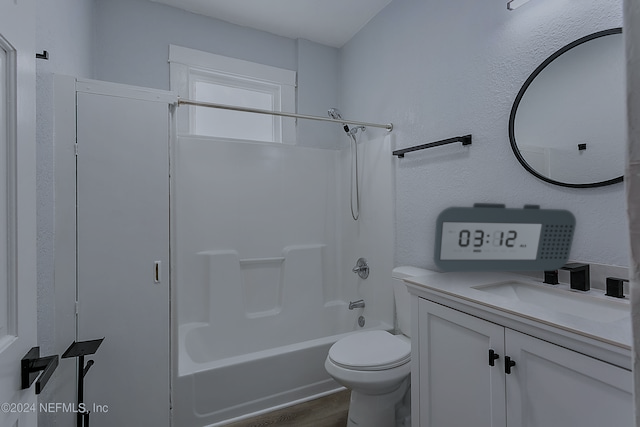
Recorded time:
3 h 12 min
